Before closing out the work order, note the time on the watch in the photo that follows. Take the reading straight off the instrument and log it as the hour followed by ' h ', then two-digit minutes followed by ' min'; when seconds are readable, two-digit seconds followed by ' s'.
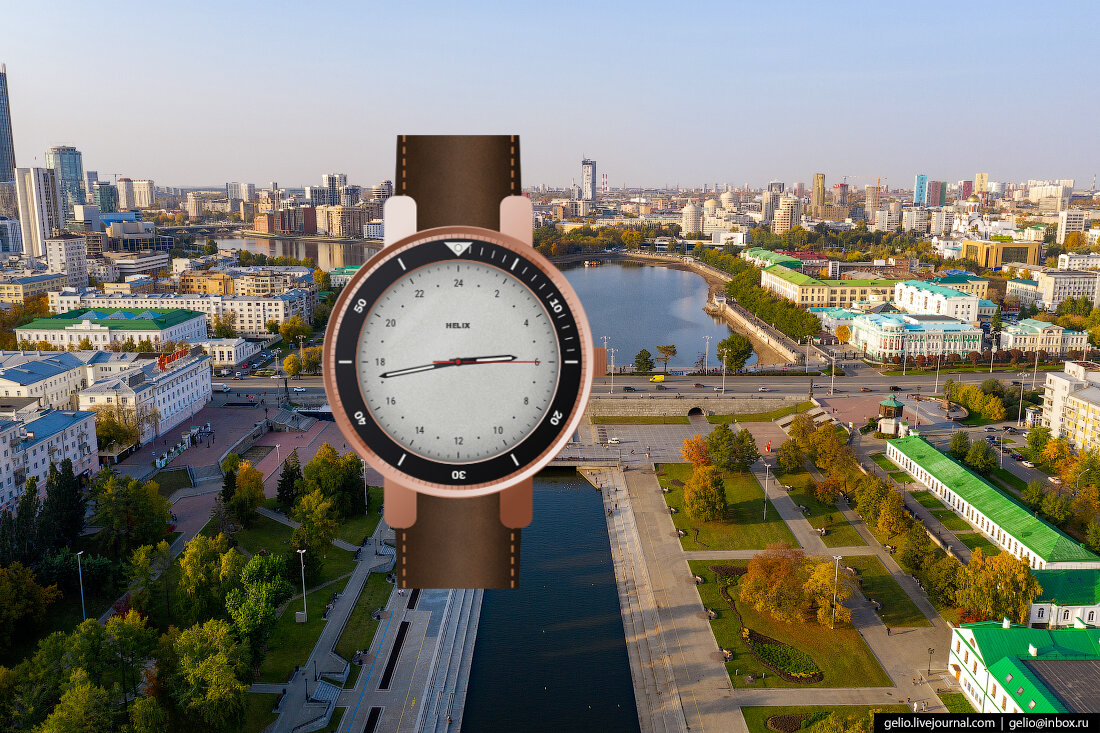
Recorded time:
5 h 43 min 15 s
